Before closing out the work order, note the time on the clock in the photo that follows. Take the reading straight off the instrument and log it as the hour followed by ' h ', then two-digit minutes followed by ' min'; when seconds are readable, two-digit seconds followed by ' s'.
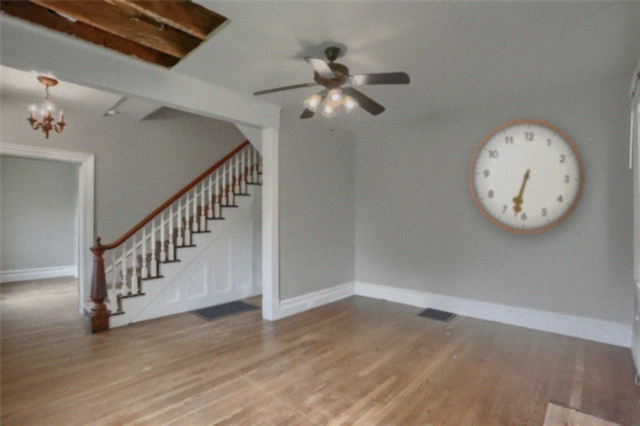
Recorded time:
6 h 32 min
